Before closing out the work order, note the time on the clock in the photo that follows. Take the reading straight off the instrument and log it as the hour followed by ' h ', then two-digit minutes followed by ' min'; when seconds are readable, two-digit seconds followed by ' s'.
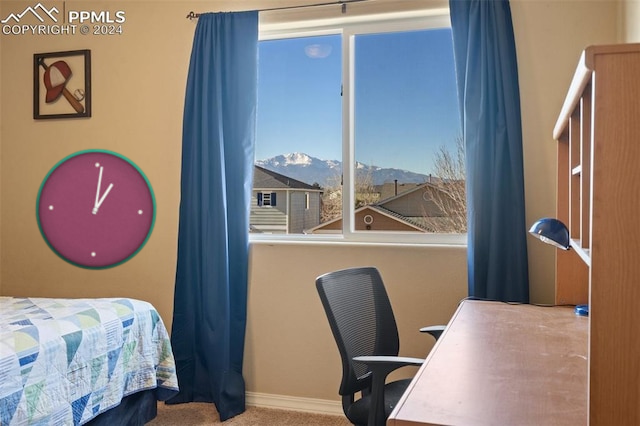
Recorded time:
1 h 01 min
